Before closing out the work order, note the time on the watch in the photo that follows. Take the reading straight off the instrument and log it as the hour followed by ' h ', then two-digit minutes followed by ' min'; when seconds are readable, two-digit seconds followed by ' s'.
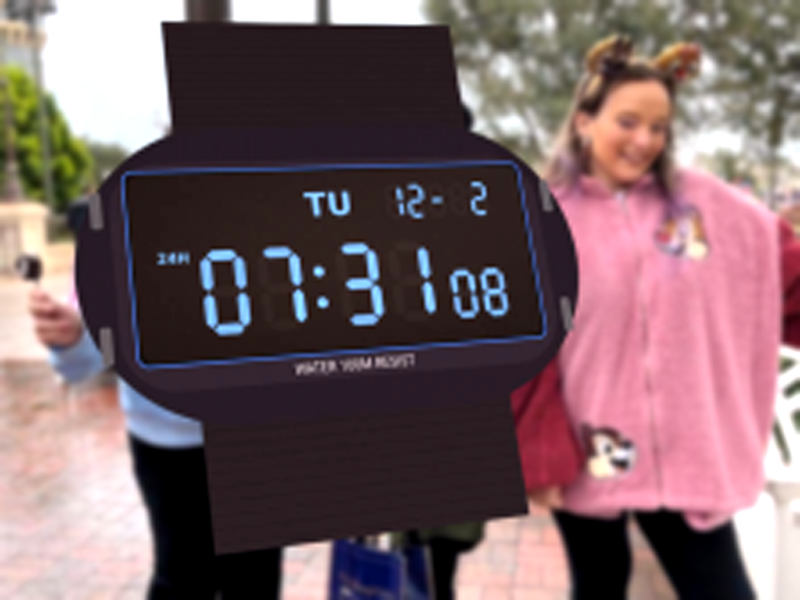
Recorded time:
7 h 31 min 08 s
